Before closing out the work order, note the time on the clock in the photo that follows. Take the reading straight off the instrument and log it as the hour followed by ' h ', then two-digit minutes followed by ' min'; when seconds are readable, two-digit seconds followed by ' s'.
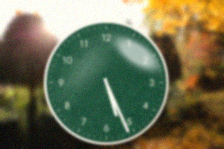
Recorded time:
5 h 26 min
